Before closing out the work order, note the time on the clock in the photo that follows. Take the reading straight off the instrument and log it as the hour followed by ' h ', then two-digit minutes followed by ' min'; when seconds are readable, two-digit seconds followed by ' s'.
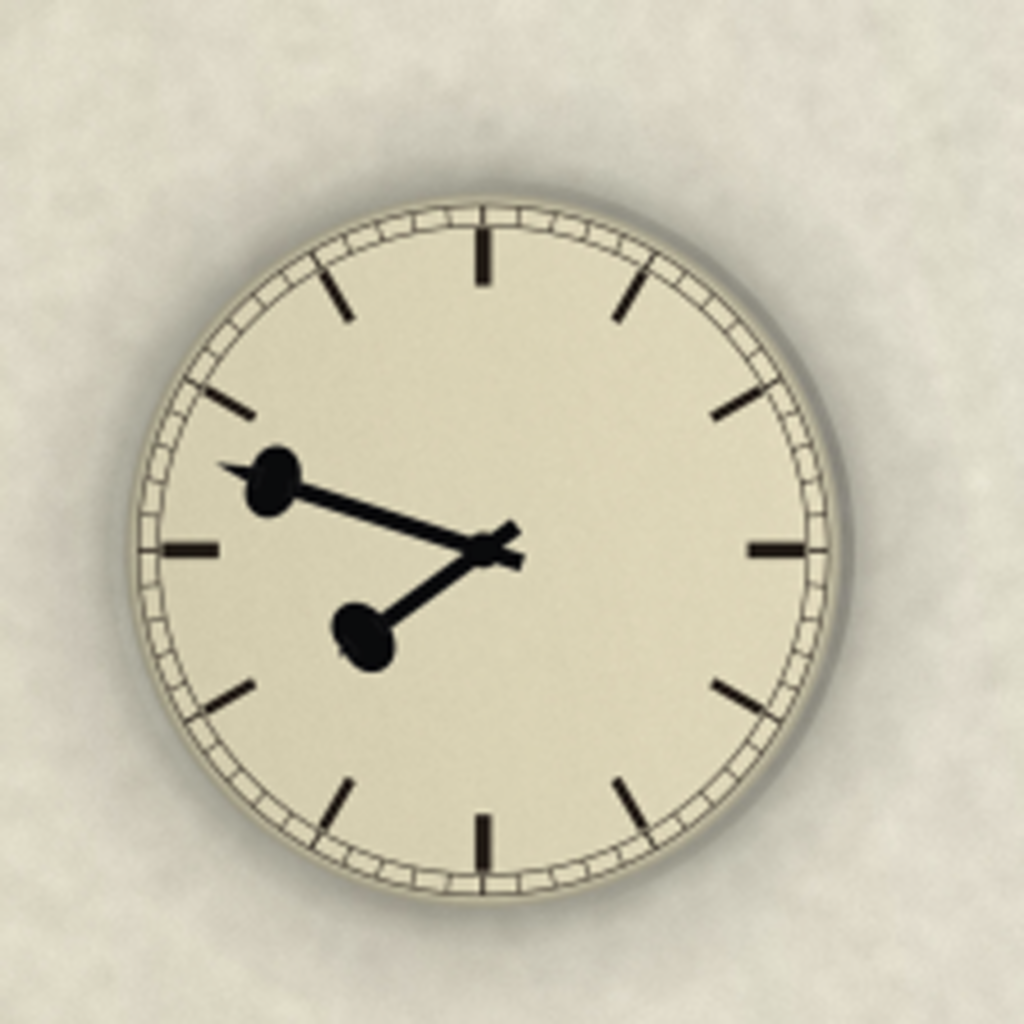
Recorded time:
7 h 48 min
